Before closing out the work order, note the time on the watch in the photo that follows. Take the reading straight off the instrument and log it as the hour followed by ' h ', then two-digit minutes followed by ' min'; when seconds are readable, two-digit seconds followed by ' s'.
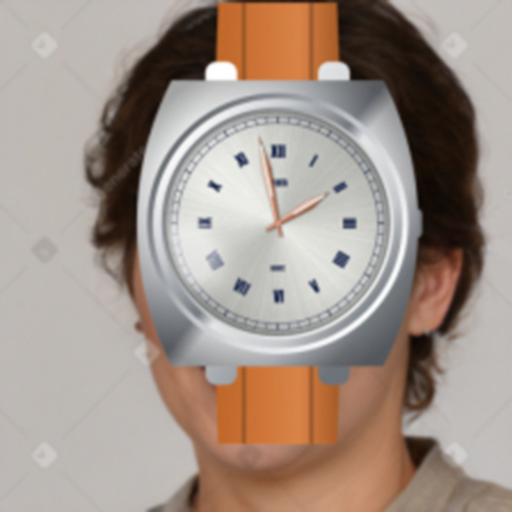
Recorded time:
1 h 58 min
